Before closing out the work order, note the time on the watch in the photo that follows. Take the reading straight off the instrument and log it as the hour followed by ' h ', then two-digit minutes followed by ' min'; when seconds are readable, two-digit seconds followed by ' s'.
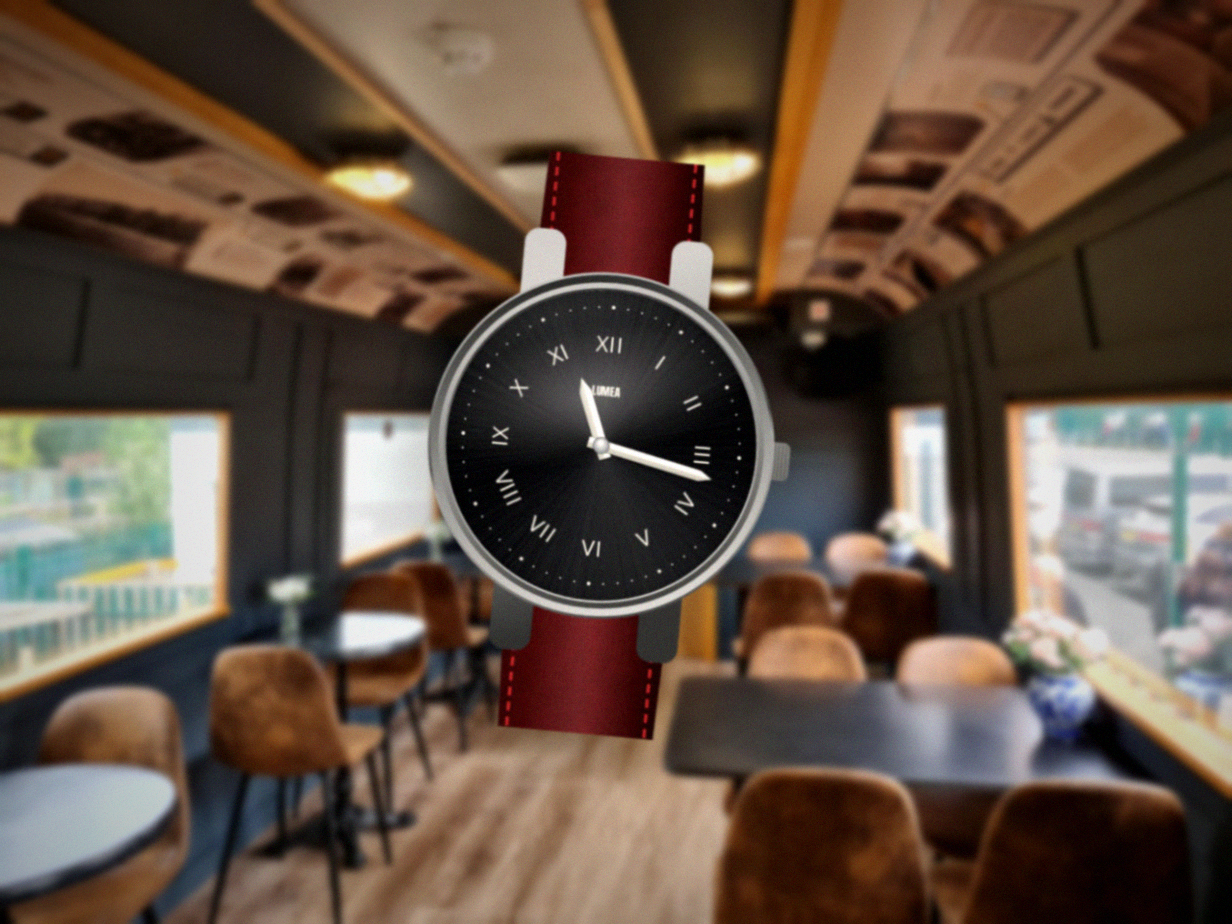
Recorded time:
11 h 17 min
